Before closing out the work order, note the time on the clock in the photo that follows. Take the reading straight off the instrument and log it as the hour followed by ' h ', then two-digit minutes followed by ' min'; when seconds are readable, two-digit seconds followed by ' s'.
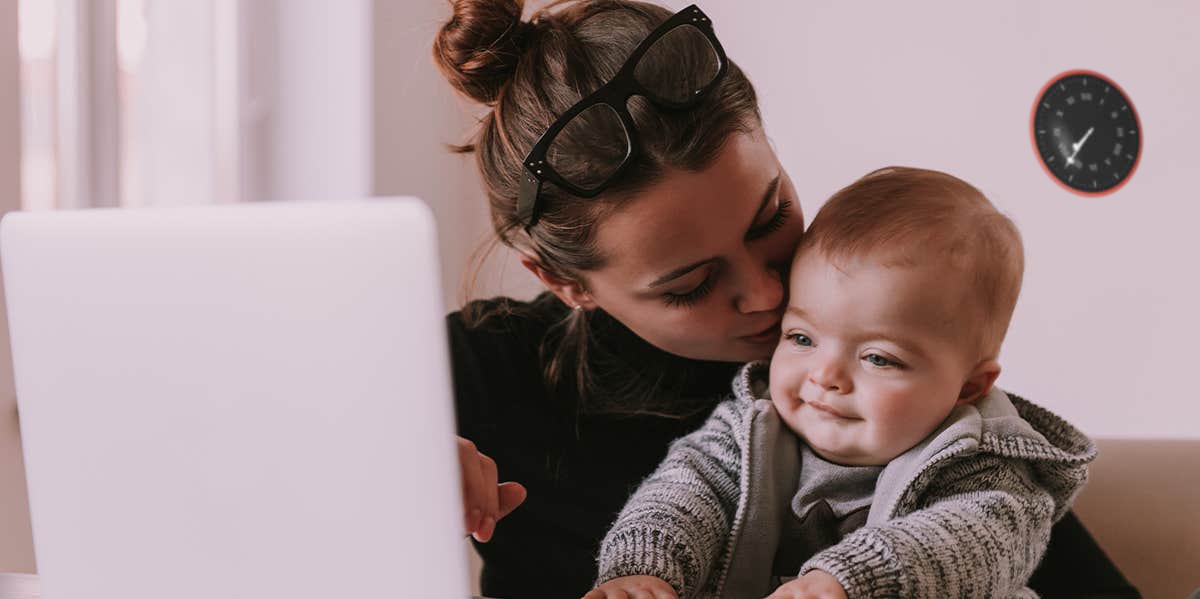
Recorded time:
7 h 37 min
